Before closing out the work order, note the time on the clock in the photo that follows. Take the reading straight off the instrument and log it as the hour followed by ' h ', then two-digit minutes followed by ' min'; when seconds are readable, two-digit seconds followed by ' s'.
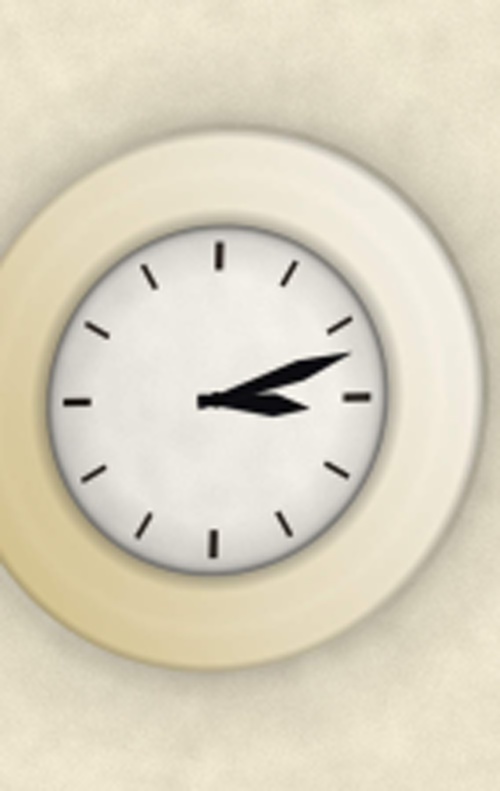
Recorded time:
3 h 12 min
